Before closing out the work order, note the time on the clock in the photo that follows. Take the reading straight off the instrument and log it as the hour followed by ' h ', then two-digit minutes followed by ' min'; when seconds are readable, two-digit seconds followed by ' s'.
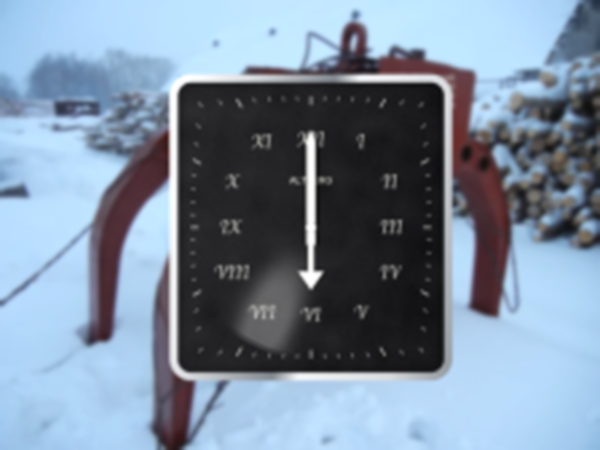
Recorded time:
6 h 00 min
